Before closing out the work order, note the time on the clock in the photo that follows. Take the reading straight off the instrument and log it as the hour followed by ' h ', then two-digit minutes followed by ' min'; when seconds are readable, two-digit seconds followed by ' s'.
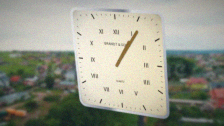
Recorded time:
1 h 06 min
